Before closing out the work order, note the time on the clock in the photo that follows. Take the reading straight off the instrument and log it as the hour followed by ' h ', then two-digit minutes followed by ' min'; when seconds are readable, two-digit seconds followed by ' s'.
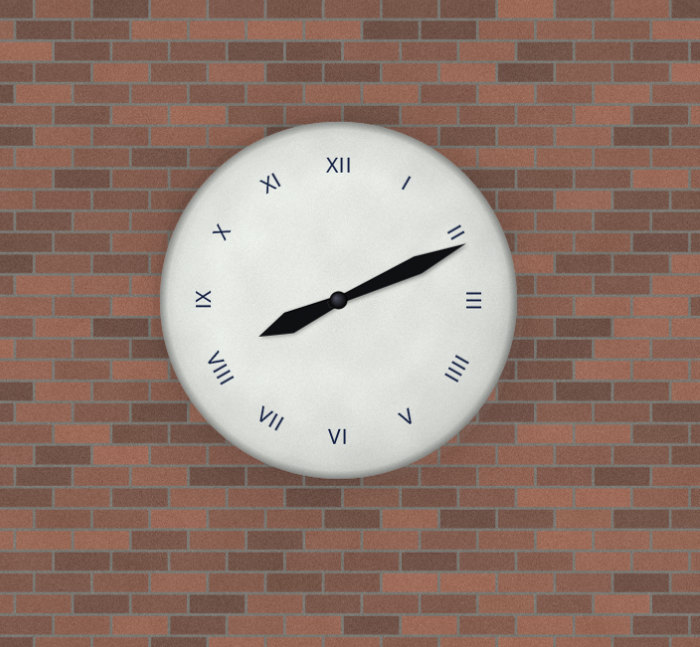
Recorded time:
8 h 11 min
